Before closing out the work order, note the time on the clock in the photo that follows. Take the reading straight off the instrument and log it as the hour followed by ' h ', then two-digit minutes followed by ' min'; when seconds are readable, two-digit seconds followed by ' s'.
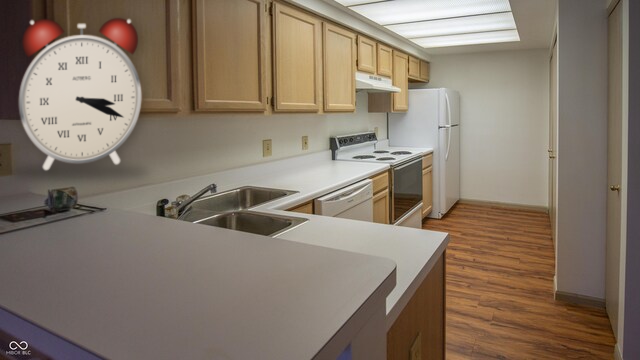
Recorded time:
3 h 19 min
